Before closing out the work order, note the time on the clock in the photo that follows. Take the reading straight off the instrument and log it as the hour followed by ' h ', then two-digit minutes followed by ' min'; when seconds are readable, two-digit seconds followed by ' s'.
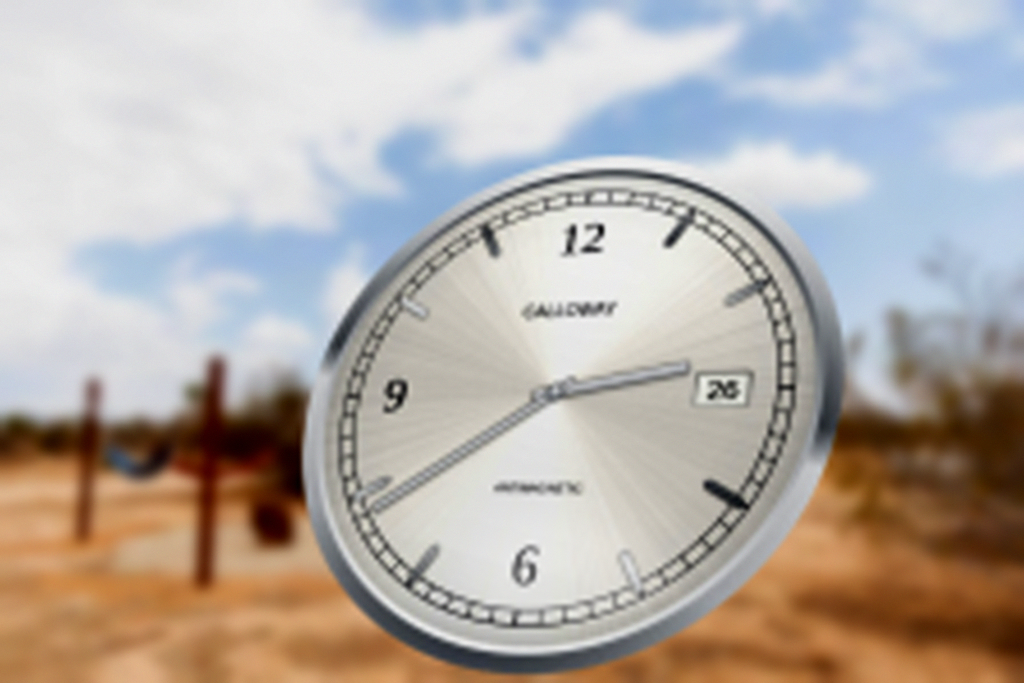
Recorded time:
2 h 39 min
